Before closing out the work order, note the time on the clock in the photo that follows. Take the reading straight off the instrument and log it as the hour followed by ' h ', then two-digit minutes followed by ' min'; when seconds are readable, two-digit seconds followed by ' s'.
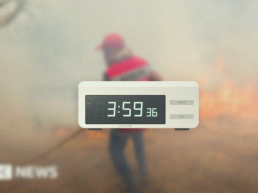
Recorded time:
3 h 59 min 36 s
